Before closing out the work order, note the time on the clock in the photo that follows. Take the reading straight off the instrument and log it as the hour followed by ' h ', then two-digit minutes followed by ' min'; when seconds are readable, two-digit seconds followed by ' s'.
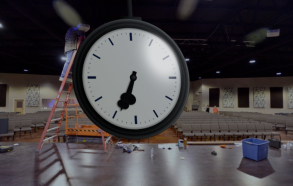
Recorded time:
6 h 34 min
